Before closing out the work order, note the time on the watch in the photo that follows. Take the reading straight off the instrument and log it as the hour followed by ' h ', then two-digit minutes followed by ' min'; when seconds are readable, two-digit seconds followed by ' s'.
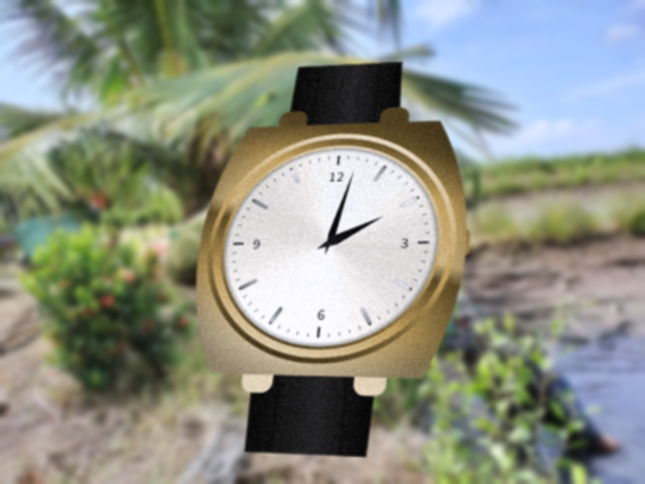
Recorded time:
2 h 02 min
